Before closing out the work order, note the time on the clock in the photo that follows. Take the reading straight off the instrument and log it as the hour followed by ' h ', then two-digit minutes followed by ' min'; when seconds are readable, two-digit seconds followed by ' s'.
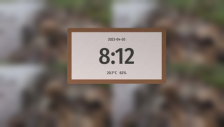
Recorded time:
8 h 12 min
